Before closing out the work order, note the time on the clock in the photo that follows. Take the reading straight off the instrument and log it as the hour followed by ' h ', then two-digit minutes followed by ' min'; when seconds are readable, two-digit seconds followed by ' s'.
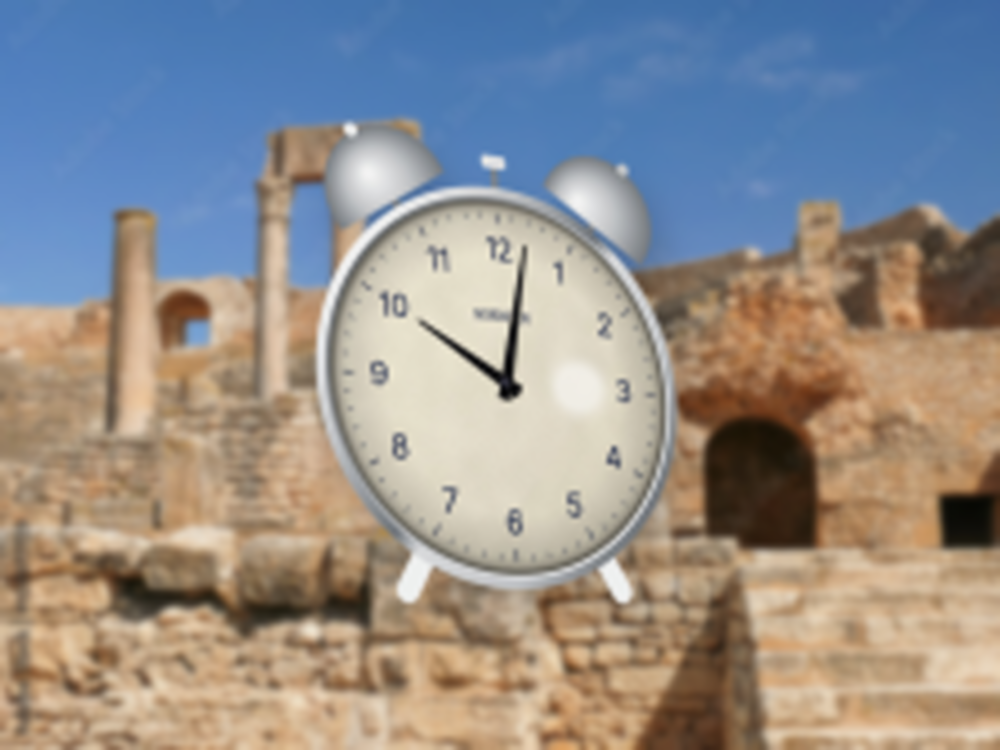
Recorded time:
10 h 02 min
